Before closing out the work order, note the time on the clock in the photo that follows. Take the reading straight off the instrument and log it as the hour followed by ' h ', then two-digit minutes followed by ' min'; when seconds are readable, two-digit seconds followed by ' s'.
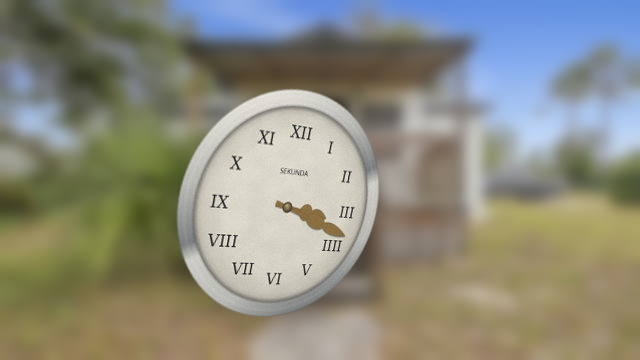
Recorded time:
3 h 18 min
